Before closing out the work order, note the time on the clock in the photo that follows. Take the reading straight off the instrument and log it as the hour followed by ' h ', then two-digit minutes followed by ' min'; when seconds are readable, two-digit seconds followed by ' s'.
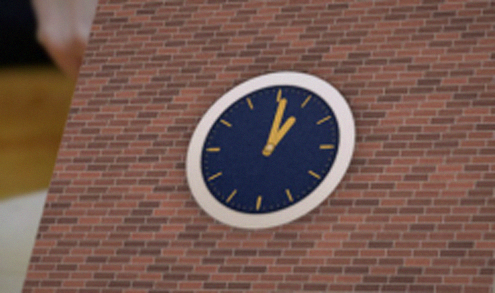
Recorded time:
1 h 01 min
